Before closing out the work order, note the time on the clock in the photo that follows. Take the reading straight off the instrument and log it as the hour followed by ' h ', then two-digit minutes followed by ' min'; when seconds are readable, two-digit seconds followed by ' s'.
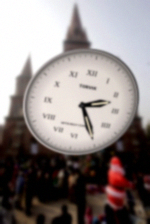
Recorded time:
2 h 25 min
